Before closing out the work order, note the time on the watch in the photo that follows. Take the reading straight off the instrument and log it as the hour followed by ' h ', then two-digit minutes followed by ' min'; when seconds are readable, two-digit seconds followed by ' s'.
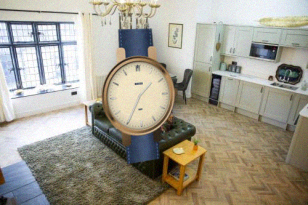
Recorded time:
1 h 35 min
